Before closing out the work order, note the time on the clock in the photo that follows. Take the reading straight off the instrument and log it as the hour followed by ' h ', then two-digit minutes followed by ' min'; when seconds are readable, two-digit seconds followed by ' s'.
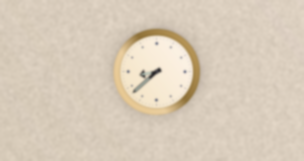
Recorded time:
8 h 38 min
